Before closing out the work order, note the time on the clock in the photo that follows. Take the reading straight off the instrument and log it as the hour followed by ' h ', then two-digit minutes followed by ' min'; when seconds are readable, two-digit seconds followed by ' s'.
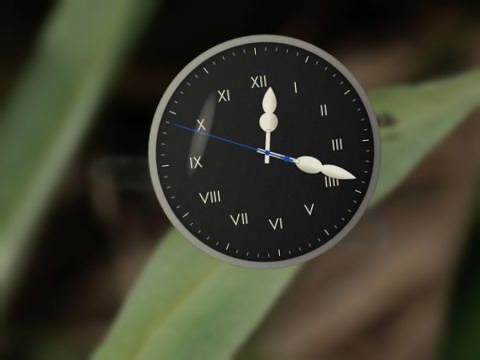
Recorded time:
12 h 18 min 49 s
